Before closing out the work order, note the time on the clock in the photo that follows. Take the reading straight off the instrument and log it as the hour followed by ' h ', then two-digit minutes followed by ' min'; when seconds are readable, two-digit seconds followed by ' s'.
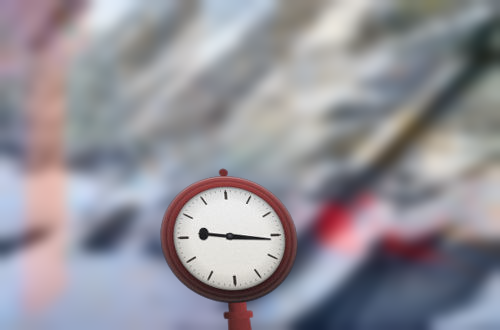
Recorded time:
9 h 16 min
